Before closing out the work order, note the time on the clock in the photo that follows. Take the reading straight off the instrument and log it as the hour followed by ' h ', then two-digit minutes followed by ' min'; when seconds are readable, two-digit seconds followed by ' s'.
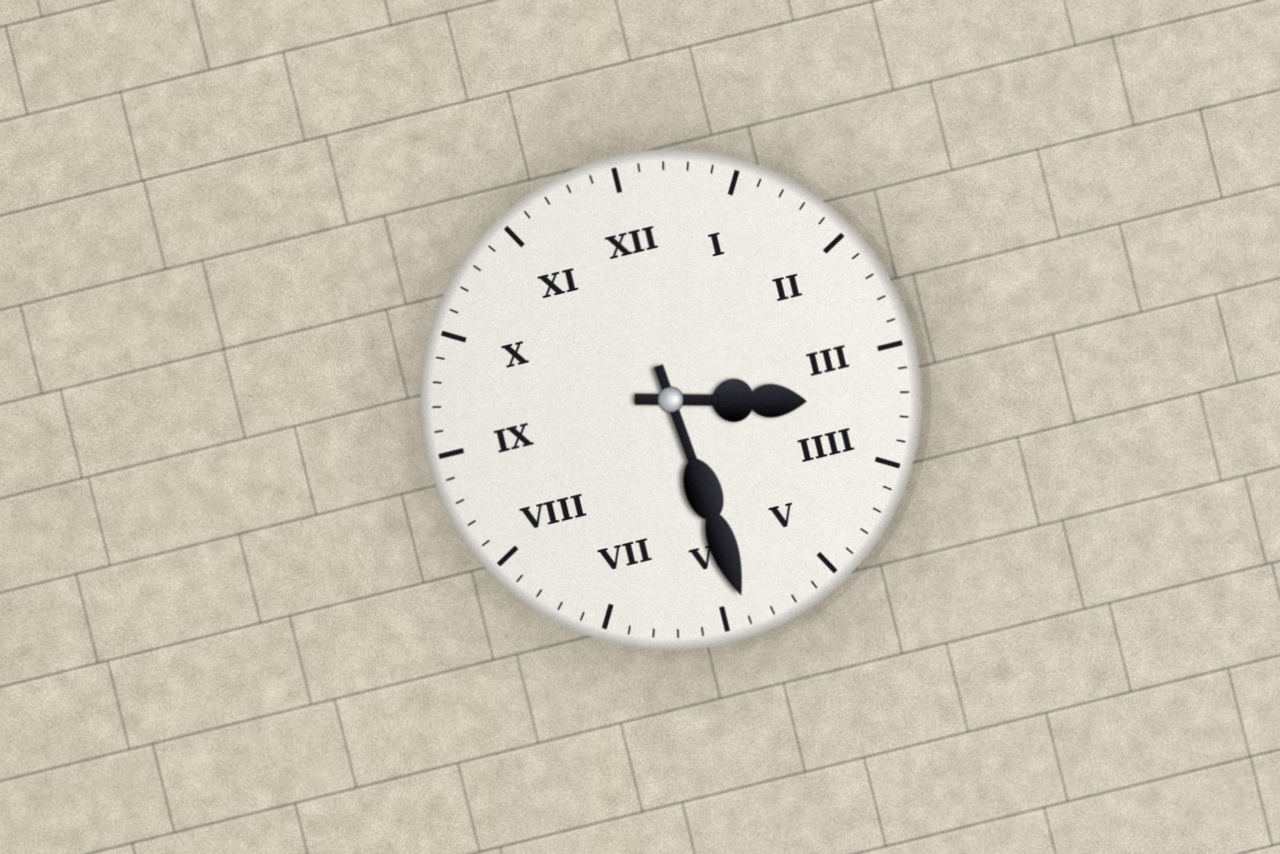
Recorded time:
3 h 29 min
